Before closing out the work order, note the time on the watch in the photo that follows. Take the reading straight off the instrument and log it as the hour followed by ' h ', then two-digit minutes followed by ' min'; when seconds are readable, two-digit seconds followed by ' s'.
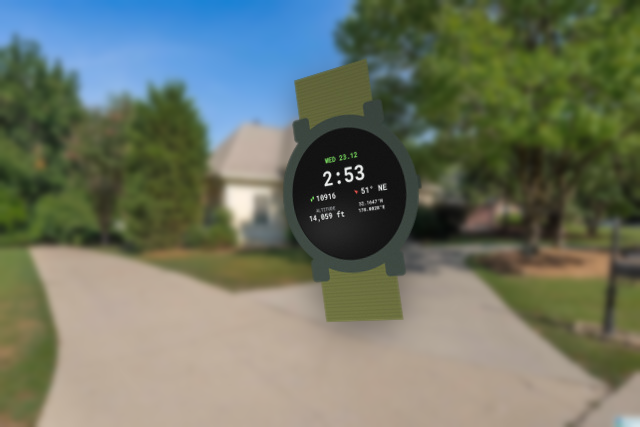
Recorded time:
2 h 53 min
